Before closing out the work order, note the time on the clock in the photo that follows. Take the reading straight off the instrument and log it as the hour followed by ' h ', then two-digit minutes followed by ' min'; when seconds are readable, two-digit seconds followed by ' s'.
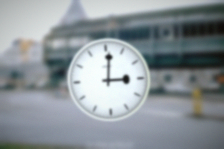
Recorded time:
3 h 01 min
